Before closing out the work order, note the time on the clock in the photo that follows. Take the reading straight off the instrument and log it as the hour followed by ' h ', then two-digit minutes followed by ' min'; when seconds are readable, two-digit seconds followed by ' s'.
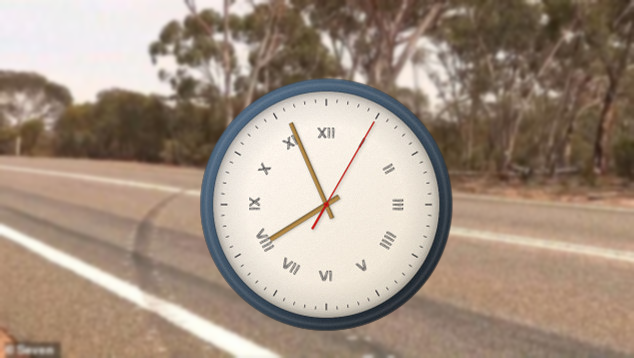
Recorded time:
7 h 56 min 05 s
